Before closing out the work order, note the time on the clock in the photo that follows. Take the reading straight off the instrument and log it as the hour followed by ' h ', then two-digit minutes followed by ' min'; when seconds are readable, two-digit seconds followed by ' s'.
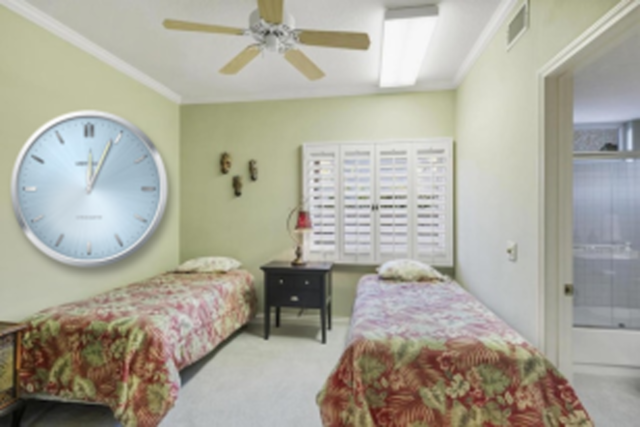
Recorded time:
12 h 04 min
